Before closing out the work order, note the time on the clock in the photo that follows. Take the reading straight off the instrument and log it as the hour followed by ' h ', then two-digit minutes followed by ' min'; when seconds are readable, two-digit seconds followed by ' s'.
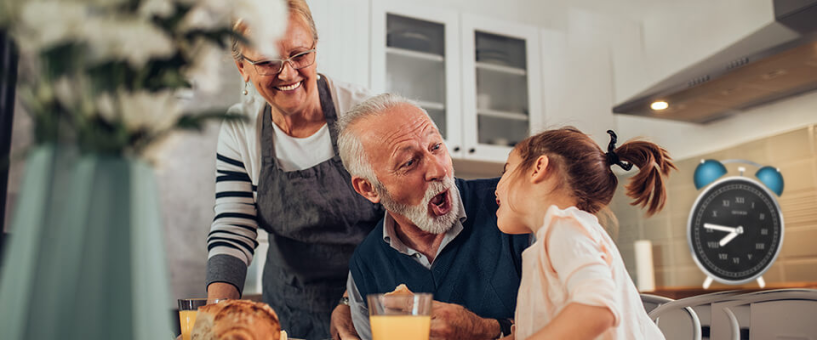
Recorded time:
7 h 46 min
